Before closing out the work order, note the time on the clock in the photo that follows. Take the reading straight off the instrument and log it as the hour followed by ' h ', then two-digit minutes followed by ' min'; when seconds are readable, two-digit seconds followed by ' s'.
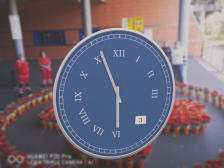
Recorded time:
5 h 56 min
